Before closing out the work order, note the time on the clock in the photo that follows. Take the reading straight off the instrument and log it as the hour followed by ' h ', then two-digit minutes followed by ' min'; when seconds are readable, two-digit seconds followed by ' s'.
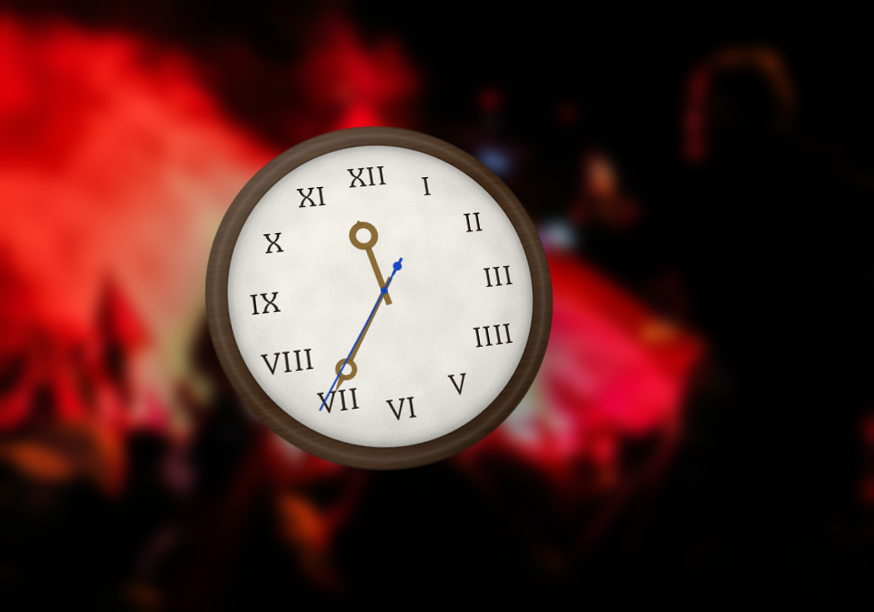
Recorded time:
11 h 35 min 36 s
